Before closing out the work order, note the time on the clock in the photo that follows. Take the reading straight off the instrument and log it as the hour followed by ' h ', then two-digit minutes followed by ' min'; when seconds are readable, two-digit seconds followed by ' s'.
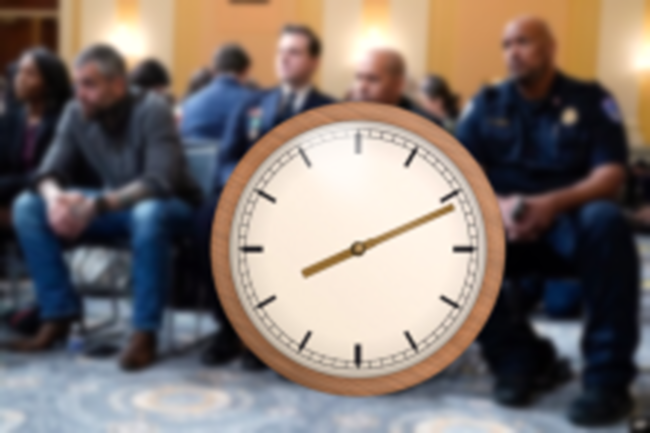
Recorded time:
8 h 11 min
